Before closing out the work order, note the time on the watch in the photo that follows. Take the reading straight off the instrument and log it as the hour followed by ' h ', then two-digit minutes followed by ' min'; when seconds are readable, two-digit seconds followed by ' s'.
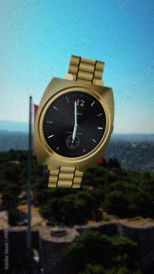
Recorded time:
5 h 58 min
